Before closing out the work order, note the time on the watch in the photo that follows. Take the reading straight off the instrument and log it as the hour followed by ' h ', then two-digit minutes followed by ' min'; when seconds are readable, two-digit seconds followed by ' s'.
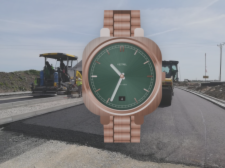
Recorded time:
10 h 34 min
